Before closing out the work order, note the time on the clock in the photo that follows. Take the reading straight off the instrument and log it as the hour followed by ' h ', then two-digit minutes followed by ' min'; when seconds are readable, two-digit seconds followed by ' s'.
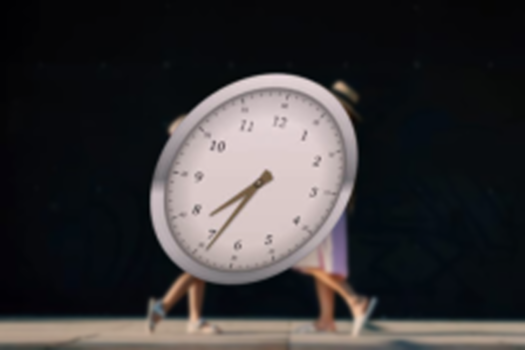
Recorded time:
7 h 34 min
